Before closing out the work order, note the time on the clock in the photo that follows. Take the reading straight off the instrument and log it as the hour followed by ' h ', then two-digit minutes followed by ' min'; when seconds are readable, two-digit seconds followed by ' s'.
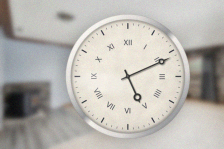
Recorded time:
5 h 11 min
